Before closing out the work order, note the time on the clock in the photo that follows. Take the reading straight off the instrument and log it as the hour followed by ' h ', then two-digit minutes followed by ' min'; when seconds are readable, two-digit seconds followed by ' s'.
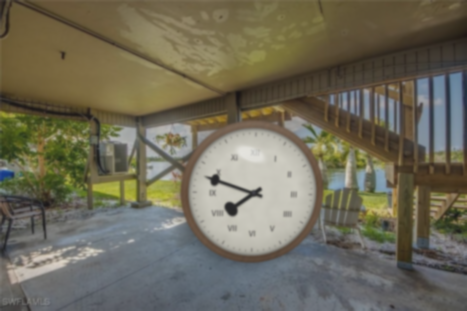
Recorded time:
7 h 48 min
